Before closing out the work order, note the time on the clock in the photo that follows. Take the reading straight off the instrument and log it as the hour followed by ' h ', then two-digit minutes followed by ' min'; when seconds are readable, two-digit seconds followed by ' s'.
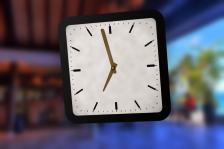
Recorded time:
6 h 58 min
